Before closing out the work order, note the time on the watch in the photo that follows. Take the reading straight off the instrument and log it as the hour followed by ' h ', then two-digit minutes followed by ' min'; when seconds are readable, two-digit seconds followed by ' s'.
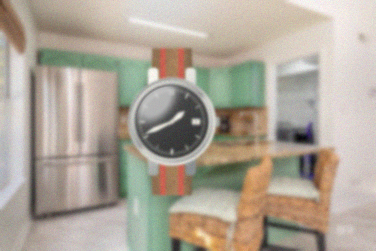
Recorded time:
1 h 41 min
